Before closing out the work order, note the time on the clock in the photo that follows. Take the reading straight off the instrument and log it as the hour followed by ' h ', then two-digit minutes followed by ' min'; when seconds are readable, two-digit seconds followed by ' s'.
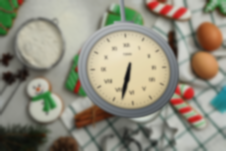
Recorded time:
6 h 33 min
